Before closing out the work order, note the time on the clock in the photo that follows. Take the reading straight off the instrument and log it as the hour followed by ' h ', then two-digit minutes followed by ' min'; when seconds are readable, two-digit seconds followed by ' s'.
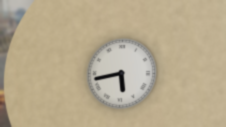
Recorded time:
5 h 43 min
